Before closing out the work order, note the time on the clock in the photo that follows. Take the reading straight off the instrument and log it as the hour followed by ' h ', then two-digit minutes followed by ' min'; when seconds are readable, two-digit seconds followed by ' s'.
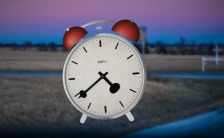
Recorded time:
4 h 39 min
